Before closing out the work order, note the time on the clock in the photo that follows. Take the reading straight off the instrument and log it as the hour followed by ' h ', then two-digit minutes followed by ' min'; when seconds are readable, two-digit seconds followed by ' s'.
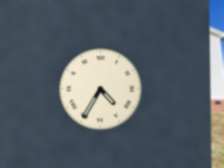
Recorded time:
4 h 35 min
